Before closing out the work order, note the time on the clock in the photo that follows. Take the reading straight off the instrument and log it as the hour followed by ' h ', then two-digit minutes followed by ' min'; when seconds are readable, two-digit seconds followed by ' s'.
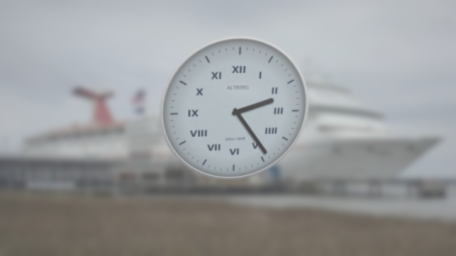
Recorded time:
2 h 24 min
